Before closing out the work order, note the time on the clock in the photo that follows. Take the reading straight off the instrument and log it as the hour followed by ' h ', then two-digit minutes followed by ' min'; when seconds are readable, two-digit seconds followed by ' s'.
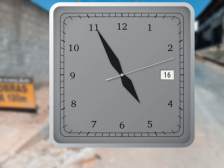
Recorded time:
4 h 55 min 12 s
